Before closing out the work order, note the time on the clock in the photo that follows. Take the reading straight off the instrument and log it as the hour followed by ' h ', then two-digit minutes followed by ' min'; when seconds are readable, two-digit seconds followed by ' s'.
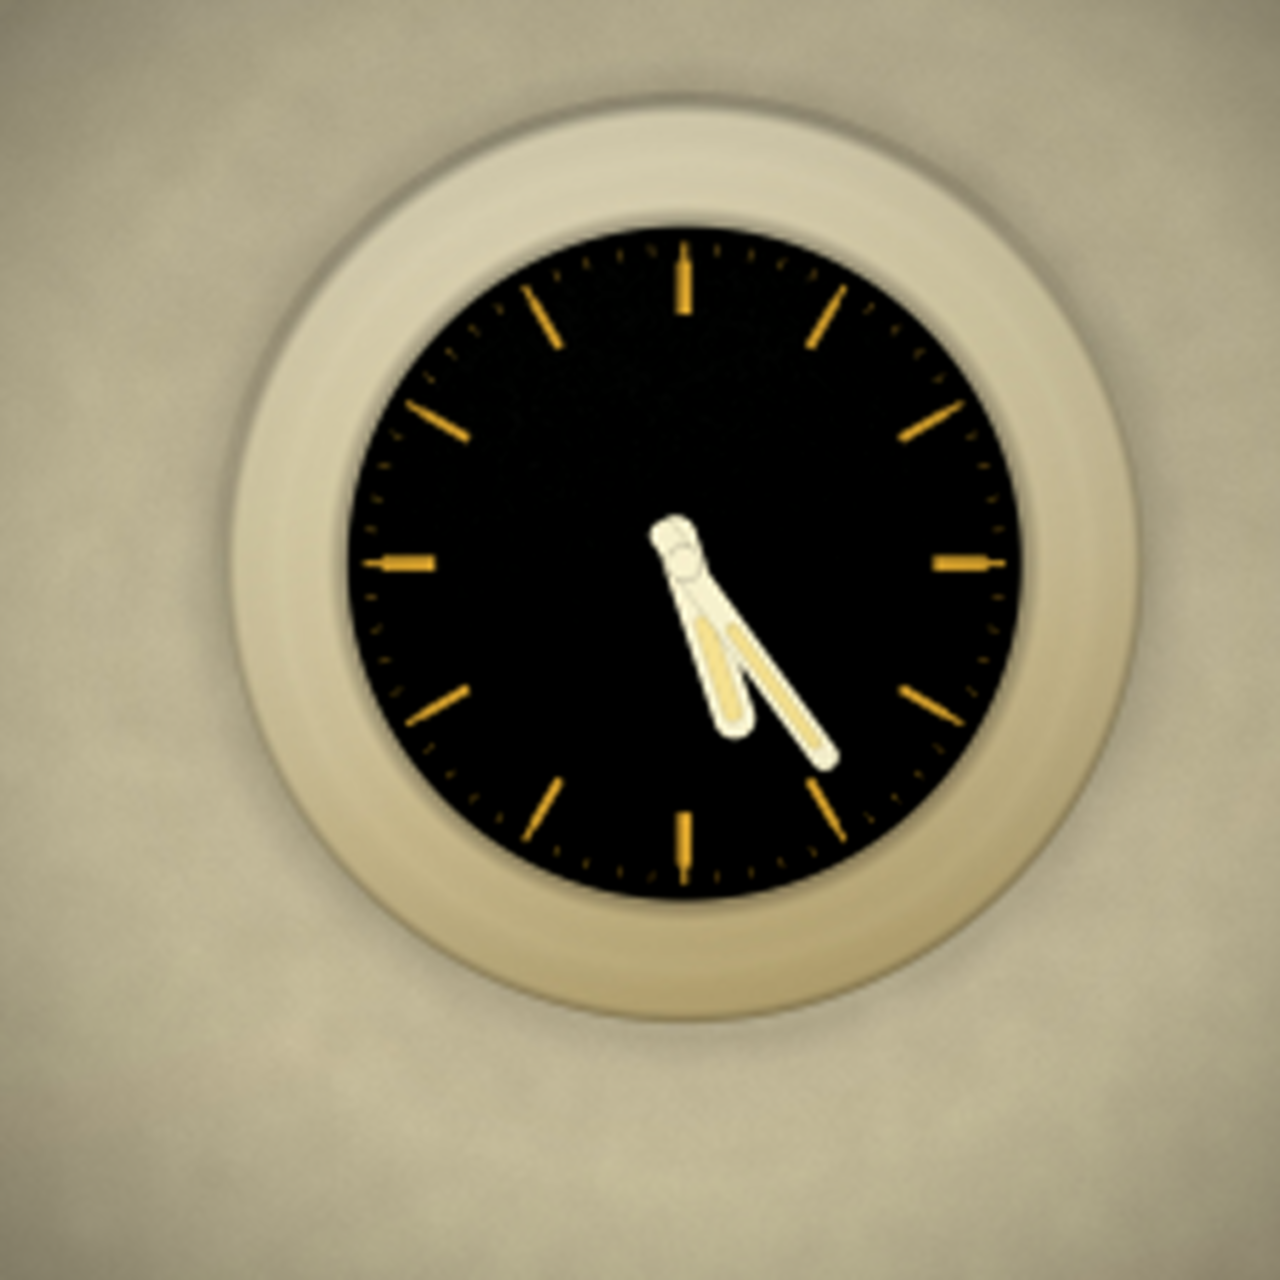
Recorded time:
5 h 24 min
